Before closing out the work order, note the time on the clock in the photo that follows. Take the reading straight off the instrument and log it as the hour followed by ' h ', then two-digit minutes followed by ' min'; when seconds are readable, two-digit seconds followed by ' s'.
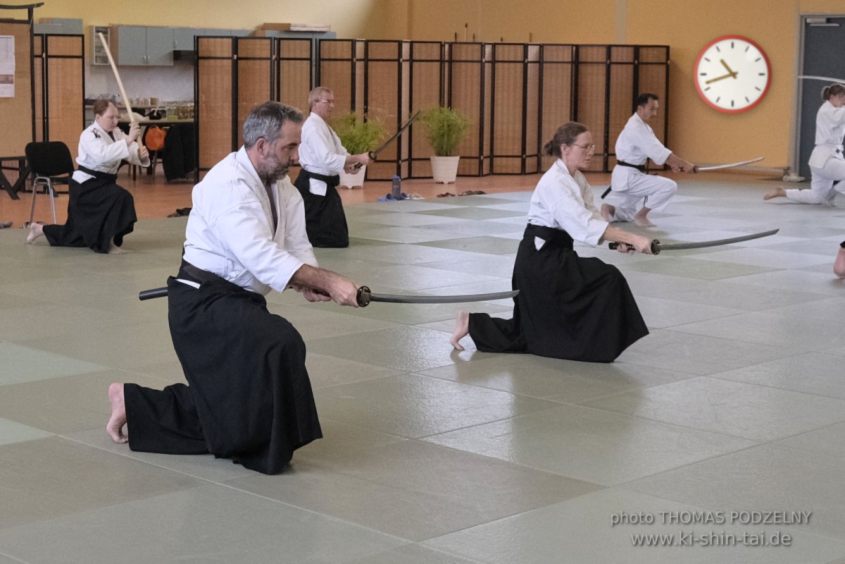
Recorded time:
10 h 42 min
